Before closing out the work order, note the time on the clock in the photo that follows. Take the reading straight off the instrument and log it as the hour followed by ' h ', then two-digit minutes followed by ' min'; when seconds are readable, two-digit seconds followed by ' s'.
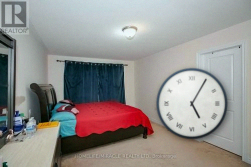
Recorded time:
5 h 05 min
